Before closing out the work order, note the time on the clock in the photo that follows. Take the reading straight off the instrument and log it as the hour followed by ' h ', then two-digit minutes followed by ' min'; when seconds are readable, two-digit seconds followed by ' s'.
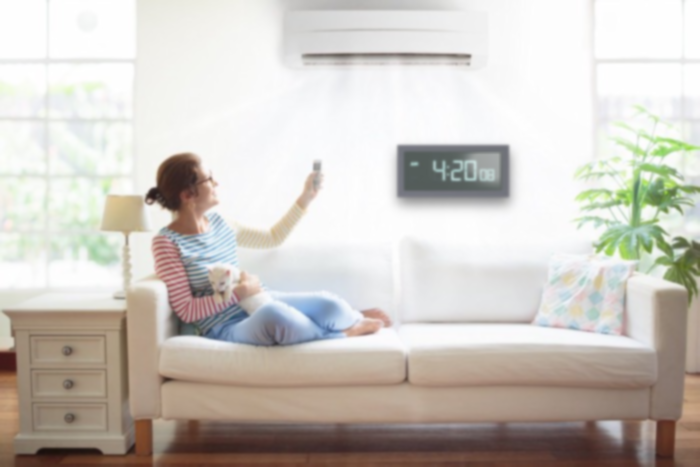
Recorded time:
4 h 20 min
